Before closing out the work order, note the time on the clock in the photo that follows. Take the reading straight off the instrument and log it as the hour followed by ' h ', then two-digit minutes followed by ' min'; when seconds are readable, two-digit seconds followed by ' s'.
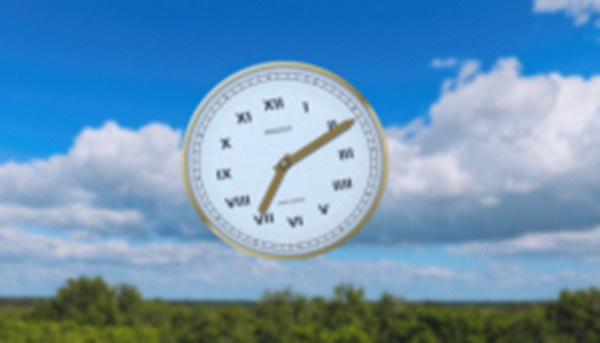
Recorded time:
7 h 11 min
